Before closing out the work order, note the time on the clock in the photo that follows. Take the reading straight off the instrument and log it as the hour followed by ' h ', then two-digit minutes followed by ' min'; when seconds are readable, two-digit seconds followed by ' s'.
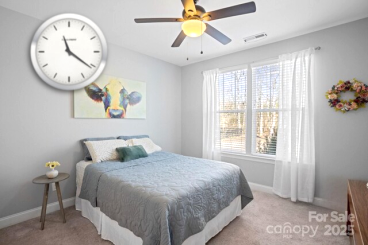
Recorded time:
11 h 21 min
